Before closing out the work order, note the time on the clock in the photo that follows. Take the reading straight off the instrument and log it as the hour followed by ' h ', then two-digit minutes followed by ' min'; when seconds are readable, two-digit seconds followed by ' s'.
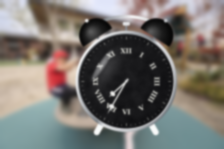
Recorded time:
7 h 35 min
